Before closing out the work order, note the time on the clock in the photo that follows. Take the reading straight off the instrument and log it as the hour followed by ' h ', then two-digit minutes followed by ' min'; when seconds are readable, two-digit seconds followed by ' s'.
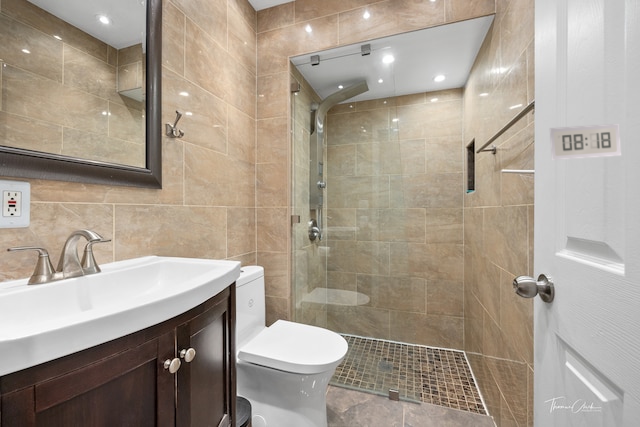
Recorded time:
8 h 18 min
